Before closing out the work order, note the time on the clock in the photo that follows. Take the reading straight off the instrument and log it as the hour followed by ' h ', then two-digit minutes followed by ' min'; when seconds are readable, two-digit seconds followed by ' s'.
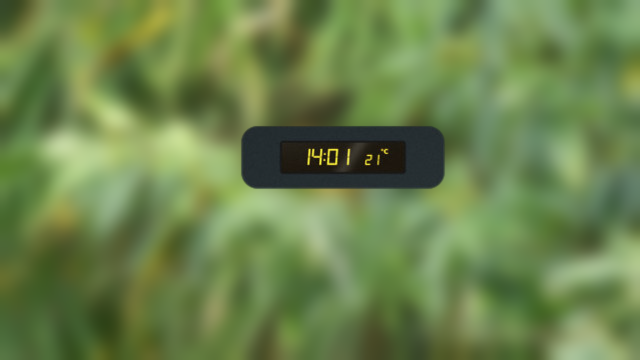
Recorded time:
14 h 01 min
